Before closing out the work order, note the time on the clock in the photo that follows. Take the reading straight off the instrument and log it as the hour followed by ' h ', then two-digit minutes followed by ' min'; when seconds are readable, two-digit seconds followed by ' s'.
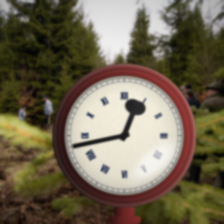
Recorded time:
12 h 43 min
